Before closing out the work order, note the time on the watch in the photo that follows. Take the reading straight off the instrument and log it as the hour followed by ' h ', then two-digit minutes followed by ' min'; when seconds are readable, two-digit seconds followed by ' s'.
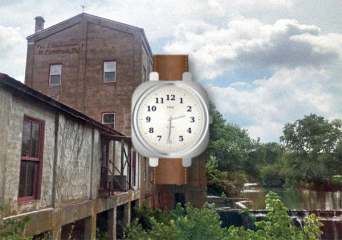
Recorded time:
2 h 31 min
